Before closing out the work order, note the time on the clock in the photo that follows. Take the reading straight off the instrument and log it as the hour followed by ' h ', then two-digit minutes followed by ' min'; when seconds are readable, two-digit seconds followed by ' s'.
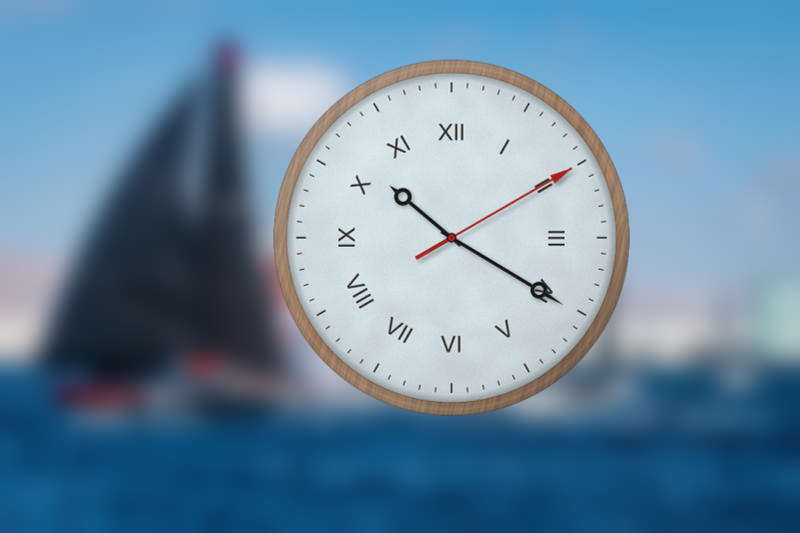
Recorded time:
10 h 20 min 10 s
